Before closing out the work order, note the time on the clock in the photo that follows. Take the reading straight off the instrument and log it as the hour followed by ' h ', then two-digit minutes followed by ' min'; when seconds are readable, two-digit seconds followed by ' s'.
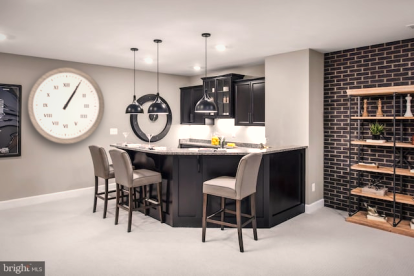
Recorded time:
1 h 05 min
